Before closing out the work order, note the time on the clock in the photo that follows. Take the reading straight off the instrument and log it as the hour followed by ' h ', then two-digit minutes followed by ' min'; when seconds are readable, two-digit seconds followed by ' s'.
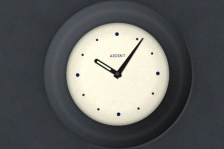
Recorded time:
10 h 06 min
